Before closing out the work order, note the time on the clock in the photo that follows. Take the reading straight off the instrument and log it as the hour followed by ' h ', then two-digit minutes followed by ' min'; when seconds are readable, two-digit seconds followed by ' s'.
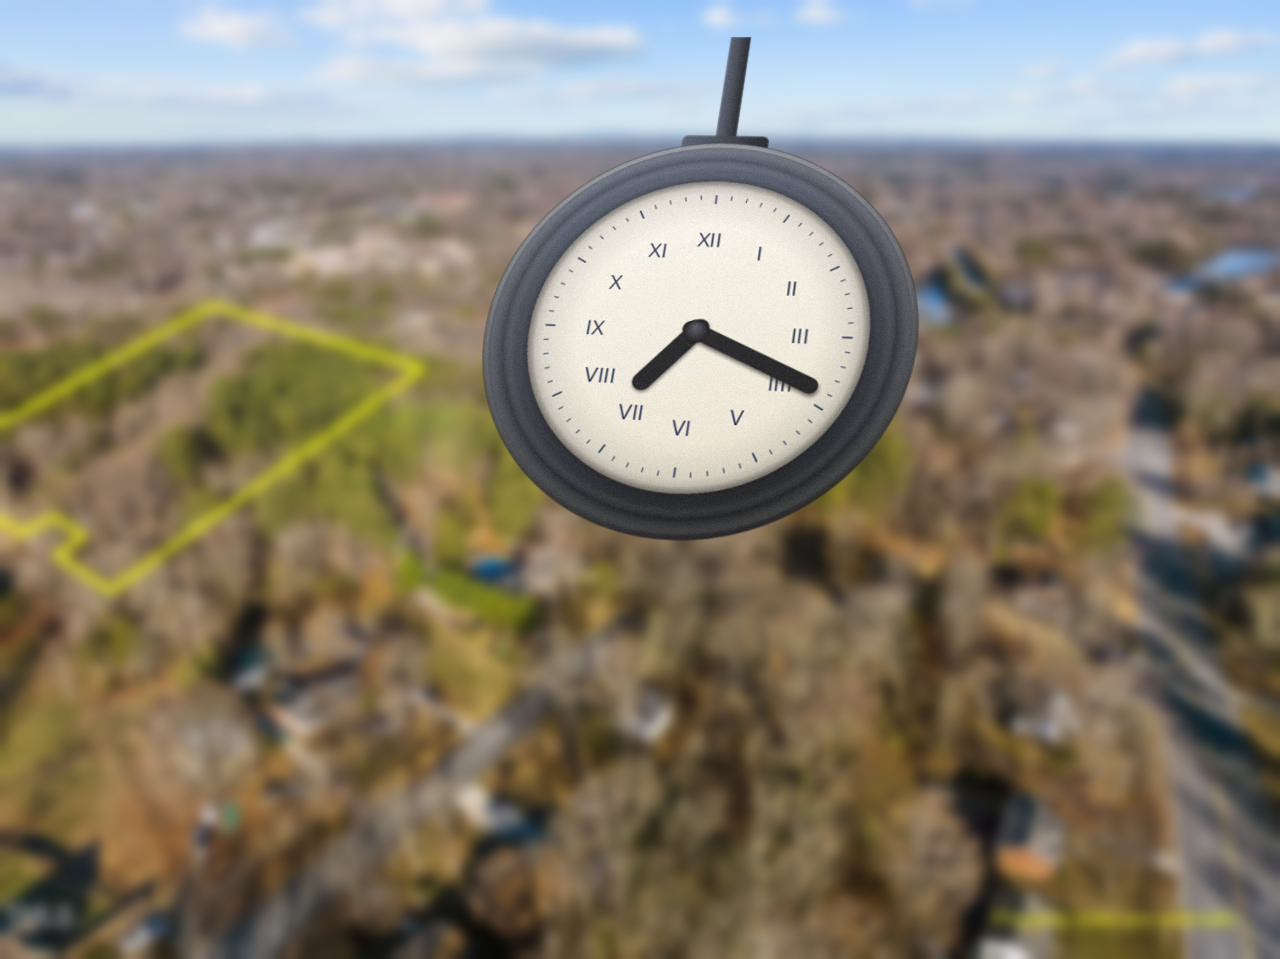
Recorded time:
7 h 19 min
